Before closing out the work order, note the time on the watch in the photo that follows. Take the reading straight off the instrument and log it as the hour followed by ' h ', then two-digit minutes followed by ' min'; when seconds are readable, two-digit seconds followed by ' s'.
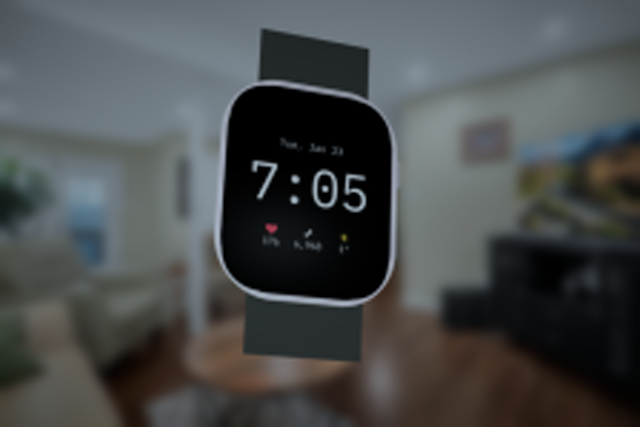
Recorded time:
7 h 05 min
